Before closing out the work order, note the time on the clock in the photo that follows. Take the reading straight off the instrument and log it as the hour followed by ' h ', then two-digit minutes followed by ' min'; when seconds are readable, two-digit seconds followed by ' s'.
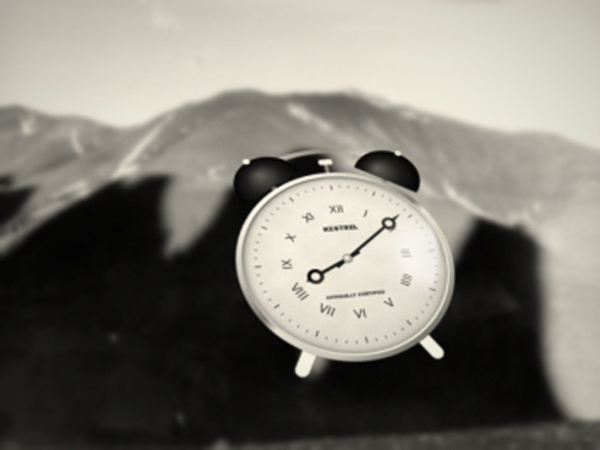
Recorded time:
8 h 09 min
